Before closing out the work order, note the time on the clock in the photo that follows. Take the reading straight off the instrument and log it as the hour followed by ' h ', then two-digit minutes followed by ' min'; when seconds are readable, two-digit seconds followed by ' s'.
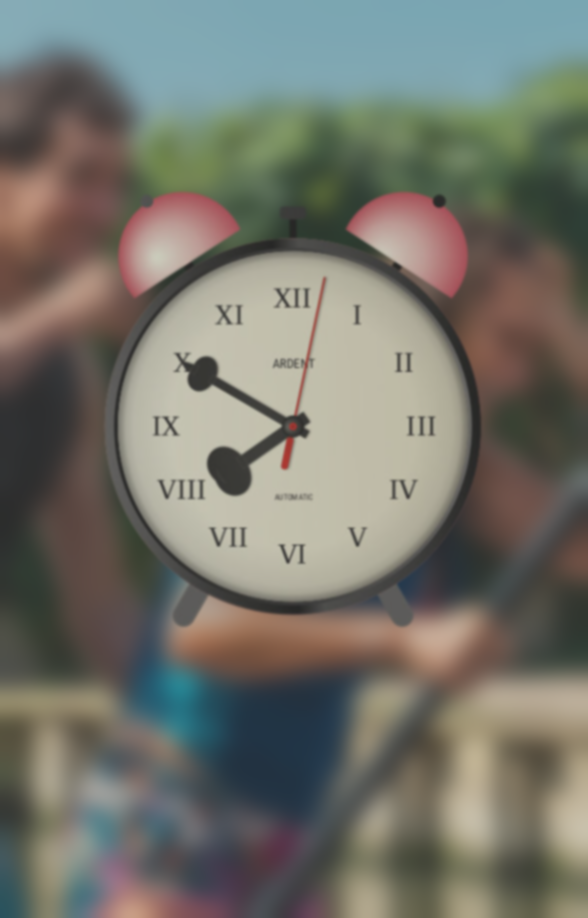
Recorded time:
7 h 50 min 02 s
